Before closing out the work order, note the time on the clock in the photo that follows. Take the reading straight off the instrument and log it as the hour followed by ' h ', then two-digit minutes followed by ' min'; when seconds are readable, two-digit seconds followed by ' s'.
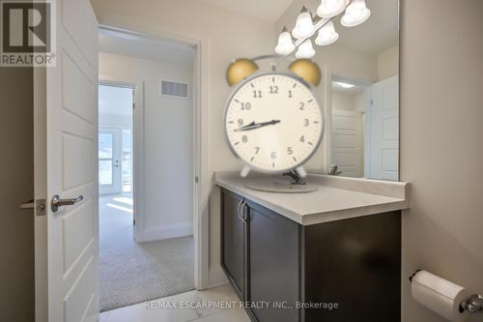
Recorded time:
8 h 43 min
